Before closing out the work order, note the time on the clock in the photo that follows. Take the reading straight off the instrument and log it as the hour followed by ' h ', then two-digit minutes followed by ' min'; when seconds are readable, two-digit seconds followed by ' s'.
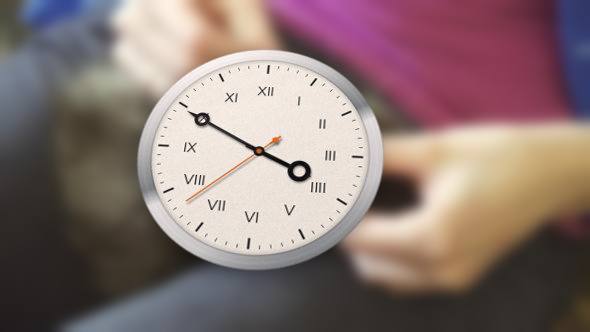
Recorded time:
3 h 49 min 38 s
